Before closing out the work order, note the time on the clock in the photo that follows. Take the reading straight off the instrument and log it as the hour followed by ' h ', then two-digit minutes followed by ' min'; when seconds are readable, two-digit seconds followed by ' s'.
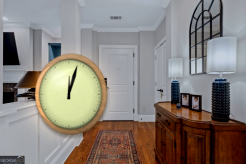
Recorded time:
12 h 03 min
